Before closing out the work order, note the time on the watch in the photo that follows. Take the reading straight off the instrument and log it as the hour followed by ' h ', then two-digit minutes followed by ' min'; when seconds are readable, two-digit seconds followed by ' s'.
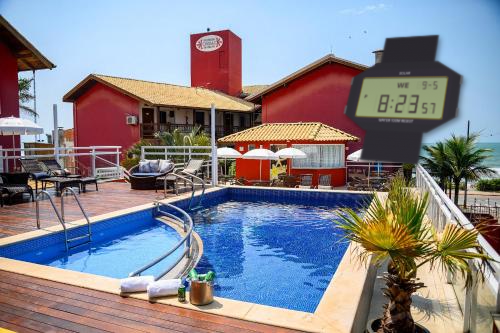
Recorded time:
8 h 23 min 57 s
